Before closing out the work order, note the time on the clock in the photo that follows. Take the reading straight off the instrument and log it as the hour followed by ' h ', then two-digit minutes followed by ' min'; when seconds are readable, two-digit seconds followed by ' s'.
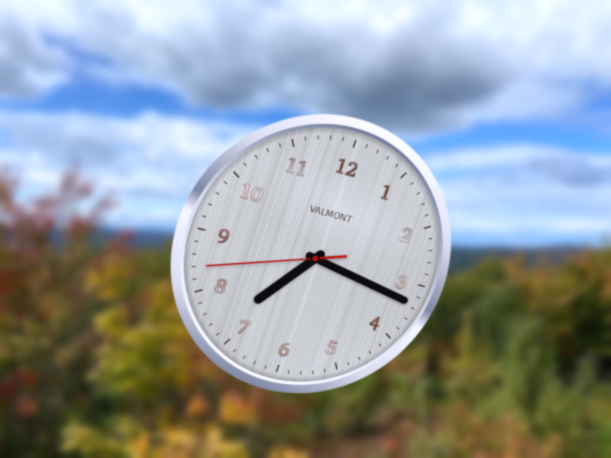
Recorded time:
7 h 16 min 42 s
